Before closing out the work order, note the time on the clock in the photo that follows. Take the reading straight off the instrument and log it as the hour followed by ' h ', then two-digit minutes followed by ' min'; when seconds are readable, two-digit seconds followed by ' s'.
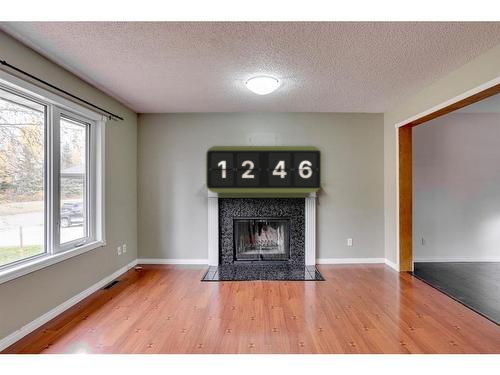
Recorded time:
12 h 46 min
